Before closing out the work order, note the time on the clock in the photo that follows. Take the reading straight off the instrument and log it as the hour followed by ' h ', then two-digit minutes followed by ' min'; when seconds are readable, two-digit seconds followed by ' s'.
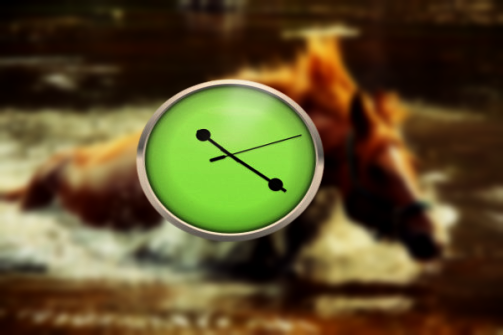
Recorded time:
10 h 21 min 12 s
